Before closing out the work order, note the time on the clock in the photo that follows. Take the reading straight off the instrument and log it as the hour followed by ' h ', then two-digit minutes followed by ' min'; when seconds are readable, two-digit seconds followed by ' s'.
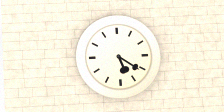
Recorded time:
5 h 21 min
